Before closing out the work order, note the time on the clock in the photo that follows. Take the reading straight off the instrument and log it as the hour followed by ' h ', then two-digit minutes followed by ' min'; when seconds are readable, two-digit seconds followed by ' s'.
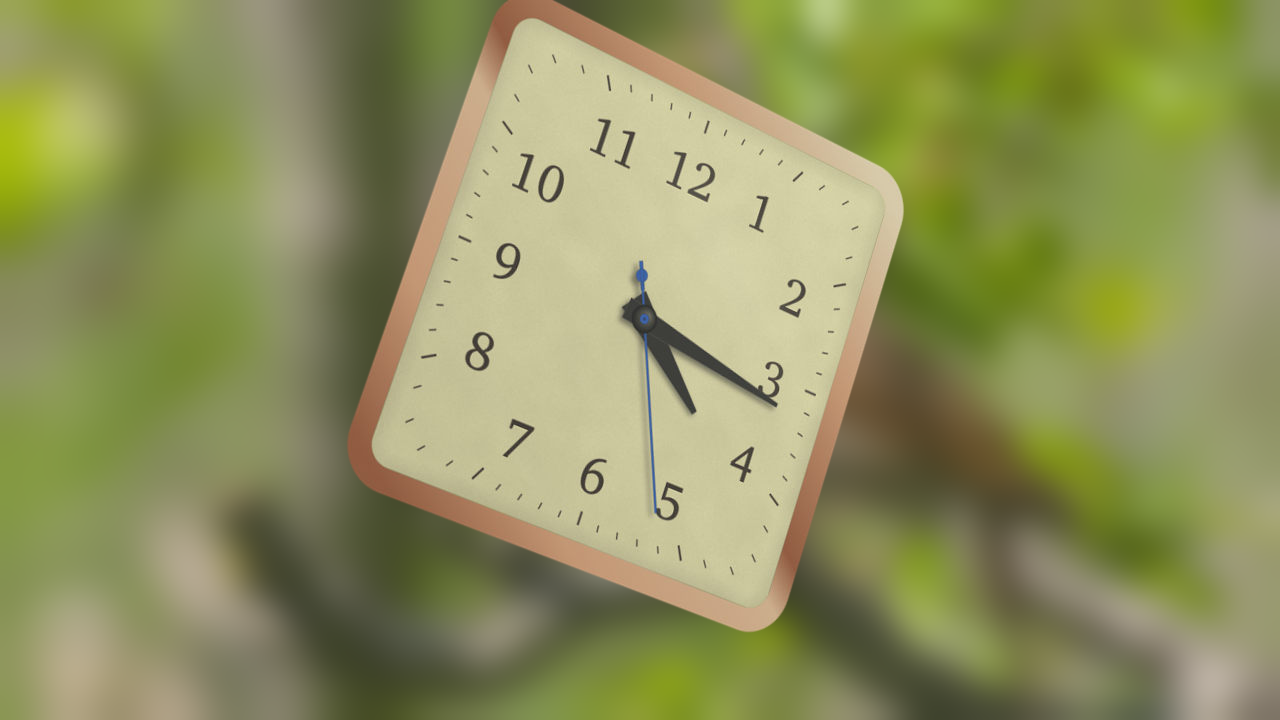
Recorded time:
4 h 16 min 26 s
